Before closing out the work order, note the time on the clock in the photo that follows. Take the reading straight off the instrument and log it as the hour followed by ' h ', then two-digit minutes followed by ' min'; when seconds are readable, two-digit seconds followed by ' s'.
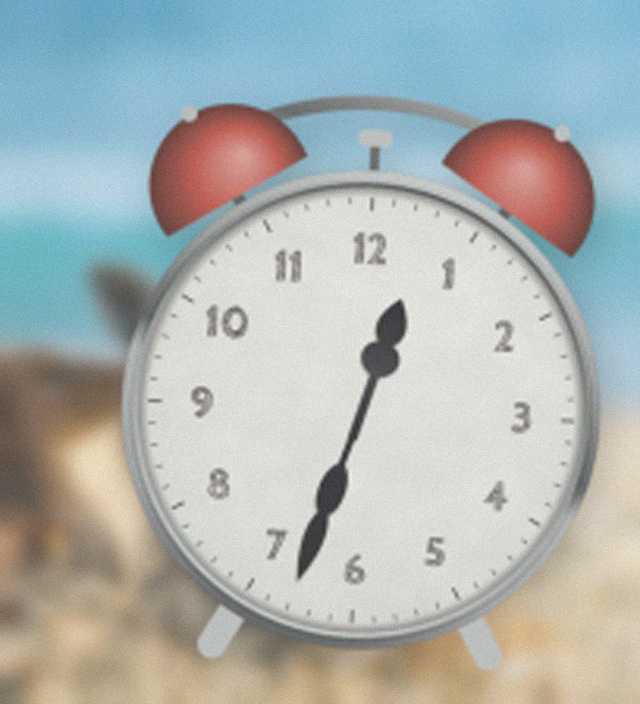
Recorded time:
12 h 33 min
